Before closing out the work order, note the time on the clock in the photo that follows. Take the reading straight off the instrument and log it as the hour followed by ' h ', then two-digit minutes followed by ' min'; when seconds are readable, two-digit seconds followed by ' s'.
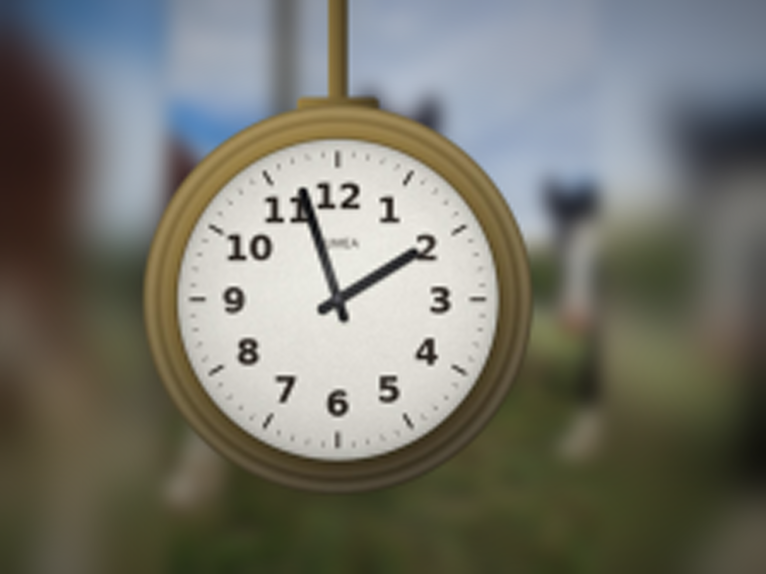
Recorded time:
1 h 57 min
